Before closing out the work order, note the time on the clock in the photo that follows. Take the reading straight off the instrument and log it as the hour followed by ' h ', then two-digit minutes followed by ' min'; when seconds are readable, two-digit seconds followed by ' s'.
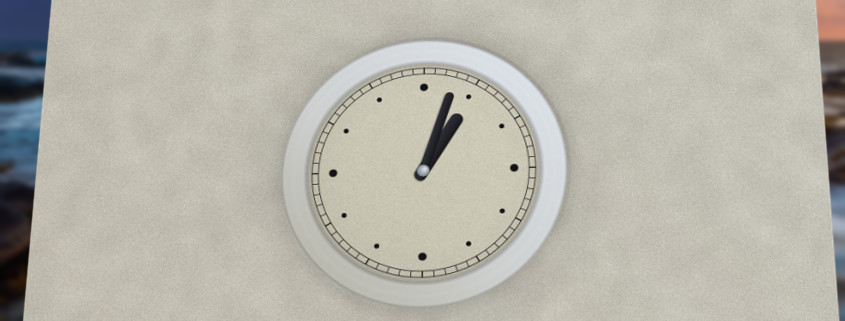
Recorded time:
1 h 03 min
